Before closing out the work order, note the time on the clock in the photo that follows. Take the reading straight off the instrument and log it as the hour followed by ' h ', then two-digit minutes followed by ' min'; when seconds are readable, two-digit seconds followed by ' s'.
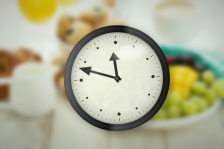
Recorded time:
11 h 48 min
